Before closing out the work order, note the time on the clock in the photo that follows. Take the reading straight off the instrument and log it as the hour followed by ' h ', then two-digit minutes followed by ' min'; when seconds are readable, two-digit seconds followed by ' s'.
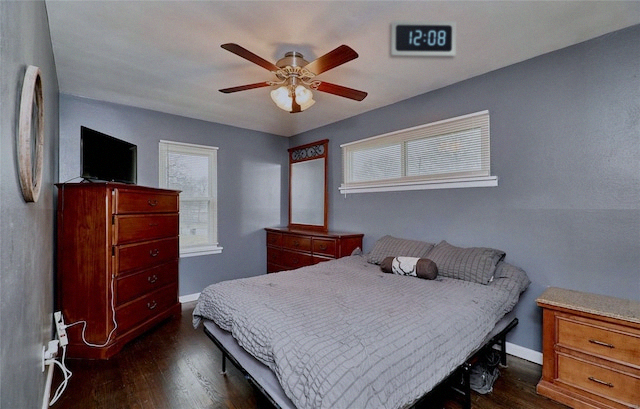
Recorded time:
12 h 08 min
